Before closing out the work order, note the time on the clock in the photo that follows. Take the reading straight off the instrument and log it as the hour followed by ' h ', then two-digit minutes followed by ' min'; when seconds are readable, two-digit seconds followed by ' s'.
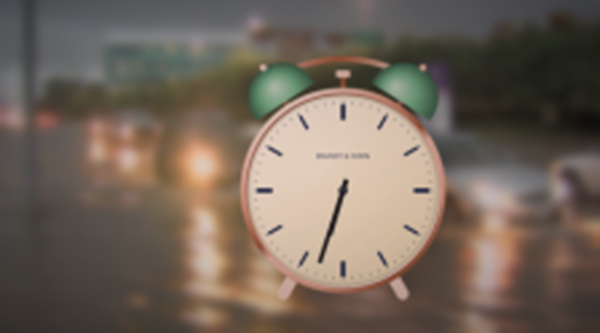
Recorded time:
6 h 33 min
